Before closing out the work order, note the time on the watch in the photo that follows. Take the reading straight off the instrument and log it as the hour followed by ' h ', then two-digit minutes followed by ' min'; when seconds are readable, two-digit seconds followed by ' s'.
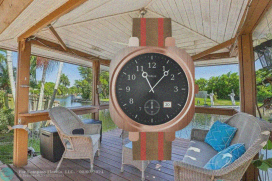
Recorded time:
11 h 07 min
